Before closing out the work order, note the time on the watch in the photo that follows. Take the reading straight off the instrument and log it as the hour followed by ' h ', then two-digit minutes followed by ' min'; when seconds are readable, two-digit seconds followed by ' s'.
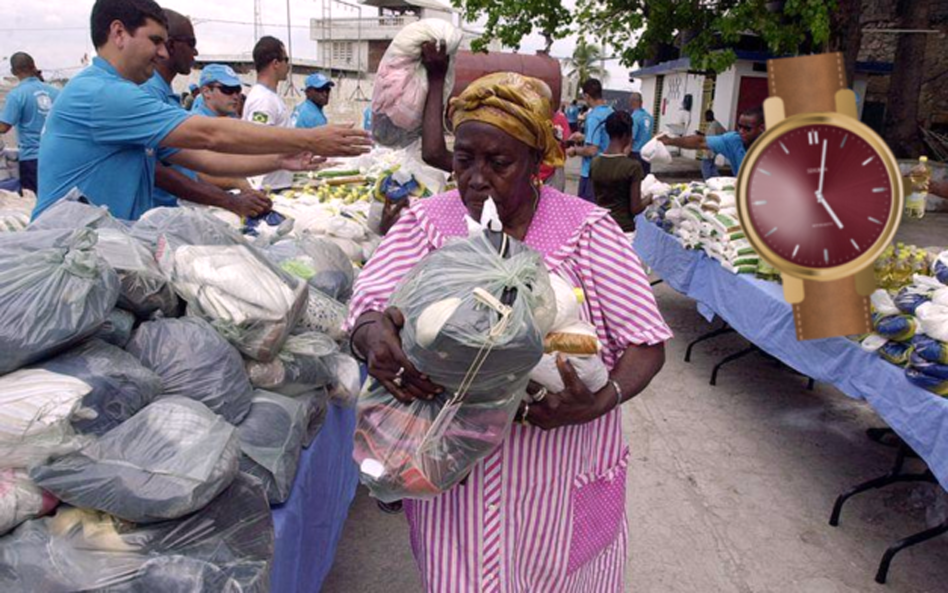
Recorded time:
5 h 02 min
